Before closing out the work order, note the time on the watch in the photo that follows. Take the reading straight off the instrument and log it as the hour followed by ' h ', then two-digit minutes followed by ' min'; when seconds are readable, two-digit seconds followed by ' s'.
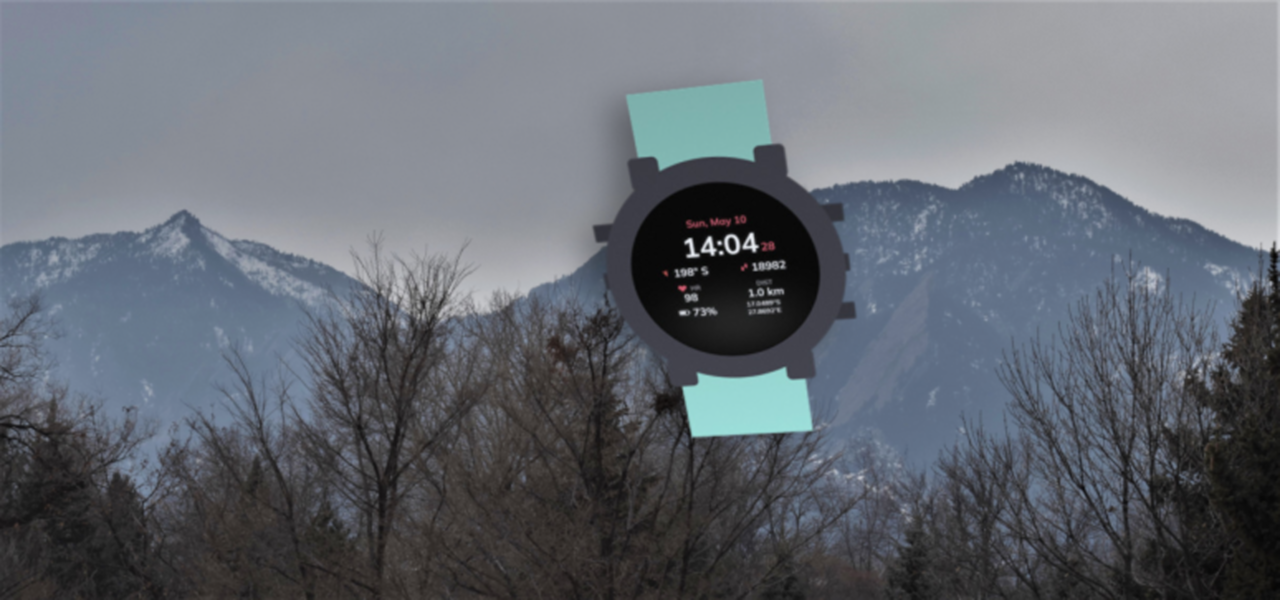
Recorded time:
14 h 04 min
